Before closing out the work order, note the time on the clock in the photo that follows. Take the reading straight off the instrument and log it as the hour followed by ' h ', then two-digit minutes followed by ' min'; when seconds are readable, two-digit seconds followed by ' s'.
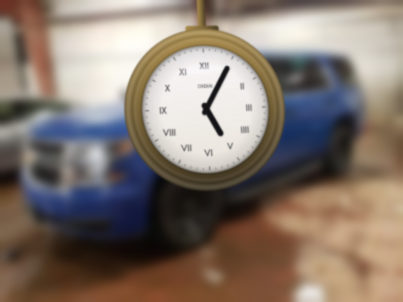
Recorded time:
5 h 05 min
